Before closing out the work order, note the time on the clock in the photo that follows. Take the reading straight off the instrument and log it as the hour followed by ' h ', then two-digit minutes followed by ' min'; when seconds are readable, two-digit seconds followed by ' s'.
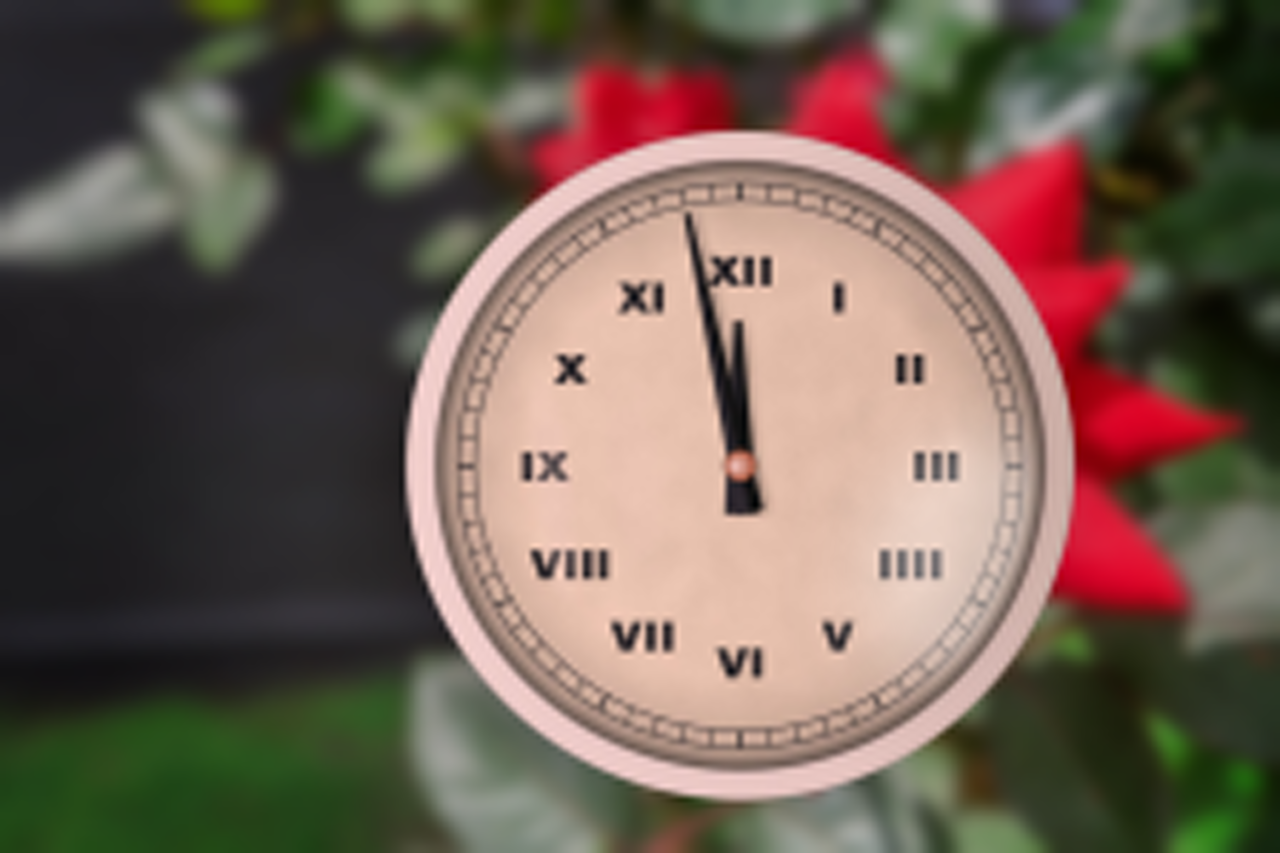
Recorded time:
11 h 58 min
